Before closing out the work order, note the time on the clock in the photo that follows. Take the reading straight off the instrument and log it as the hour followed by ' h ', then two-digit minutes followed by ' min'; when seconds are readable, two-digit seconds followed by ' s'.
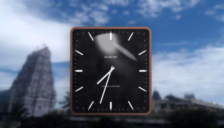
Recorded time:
7 h 33 min
